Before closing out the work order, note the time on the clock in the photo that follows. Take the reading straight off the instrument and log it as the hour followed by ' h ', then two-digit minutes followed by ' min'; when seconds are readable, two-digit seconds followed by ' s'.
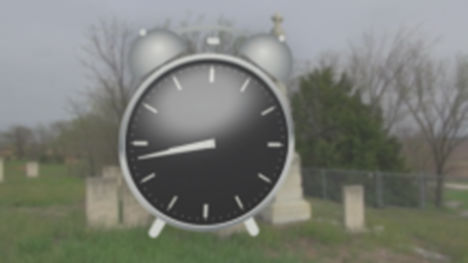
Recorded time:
8 h 43 min
